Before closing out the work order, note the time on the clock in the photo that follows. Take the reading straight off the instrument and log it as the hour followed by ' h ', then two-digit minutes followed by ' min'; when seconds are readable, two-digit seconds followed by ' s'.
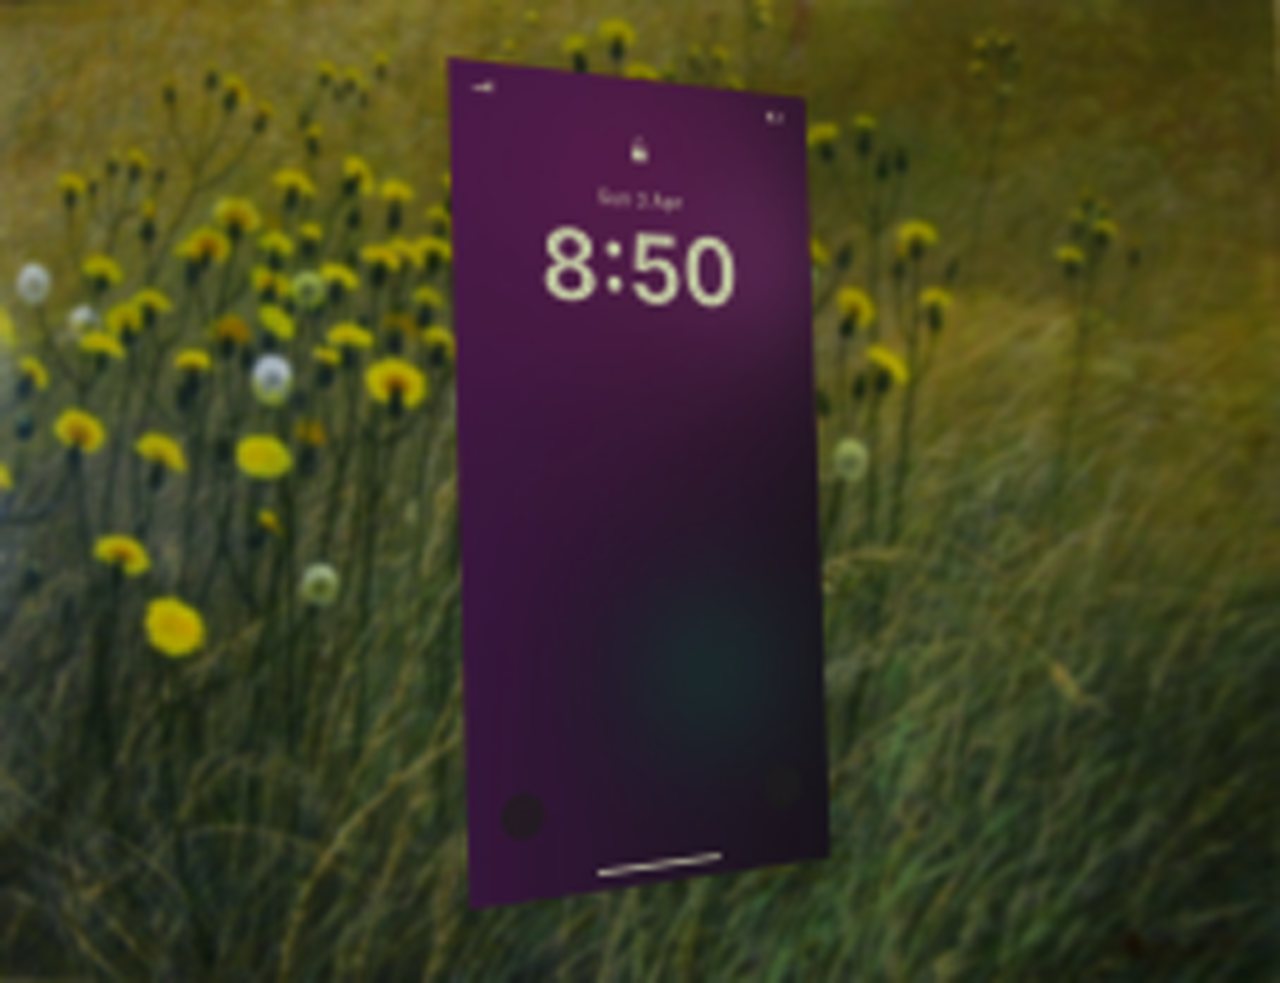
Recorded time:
8 h 50 min
